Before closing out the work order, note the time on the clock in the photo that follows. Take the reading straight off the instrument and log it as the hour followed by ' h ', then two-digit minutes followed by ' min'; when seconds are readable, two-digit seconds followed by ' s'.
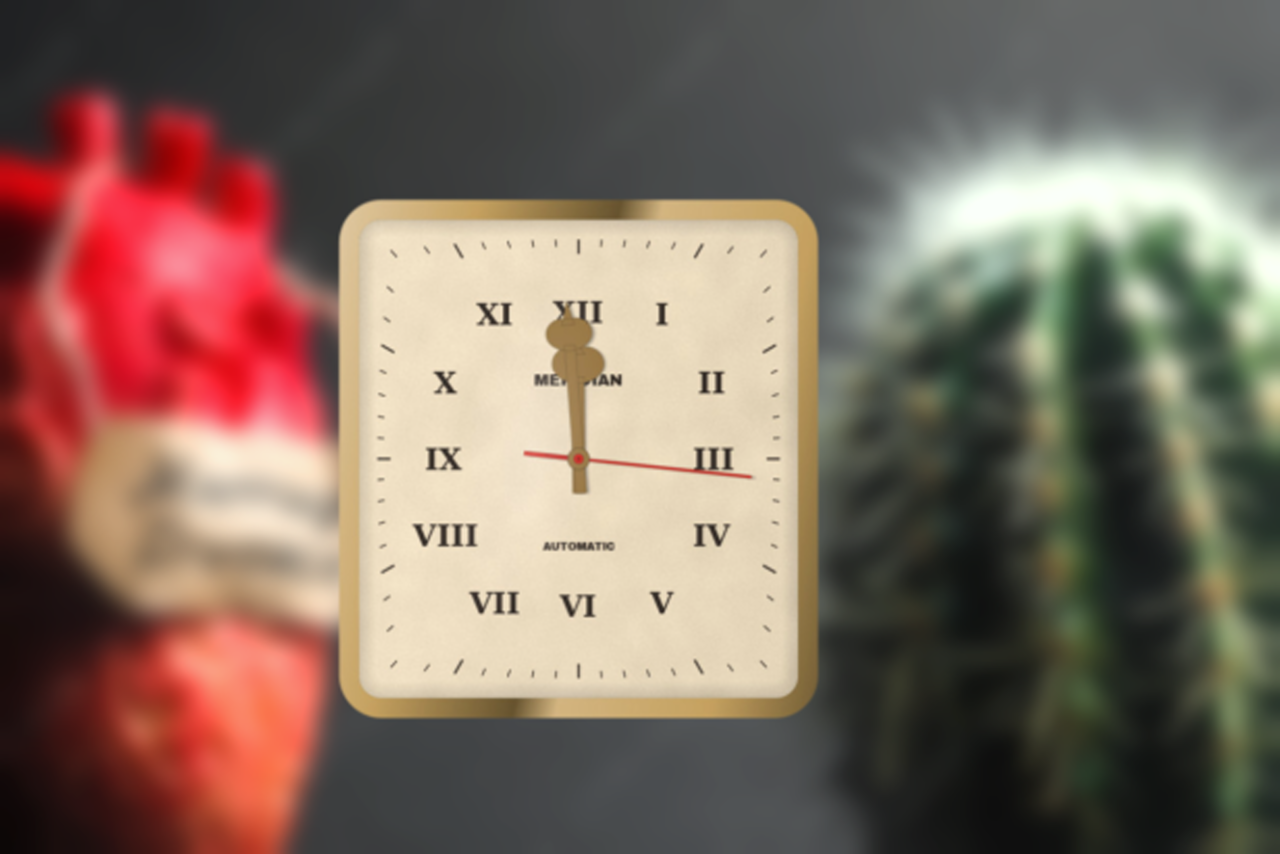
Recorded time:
11 h 59 min 16 s
